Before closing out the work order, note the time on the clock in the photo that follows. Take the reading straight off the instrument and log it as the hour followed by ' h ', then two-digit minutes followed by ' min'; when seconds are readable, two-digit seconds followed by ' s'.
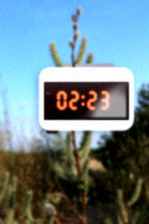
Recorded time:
2 h 23 min
